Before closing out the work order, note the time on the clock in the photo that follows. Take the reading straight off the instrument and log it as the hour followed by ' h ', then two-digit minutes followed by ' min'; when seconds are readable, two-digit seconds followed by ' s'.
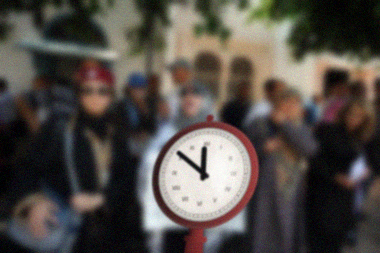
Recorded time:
11 h 51 min
